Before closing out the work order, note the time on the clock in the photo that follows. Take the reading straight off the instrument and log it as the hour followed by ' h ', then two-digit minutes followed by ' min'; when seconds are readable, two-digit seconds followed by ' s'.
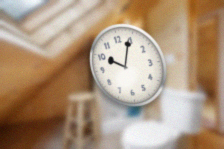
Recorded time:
10 h 04 min
